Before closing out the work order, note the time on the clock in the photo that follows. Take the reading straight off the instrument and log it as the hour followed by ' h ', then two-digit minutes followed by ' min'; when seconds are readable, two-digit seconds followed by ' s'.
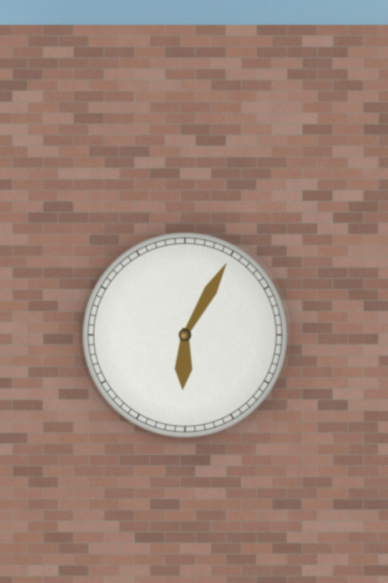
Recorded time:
6 h 05 min
